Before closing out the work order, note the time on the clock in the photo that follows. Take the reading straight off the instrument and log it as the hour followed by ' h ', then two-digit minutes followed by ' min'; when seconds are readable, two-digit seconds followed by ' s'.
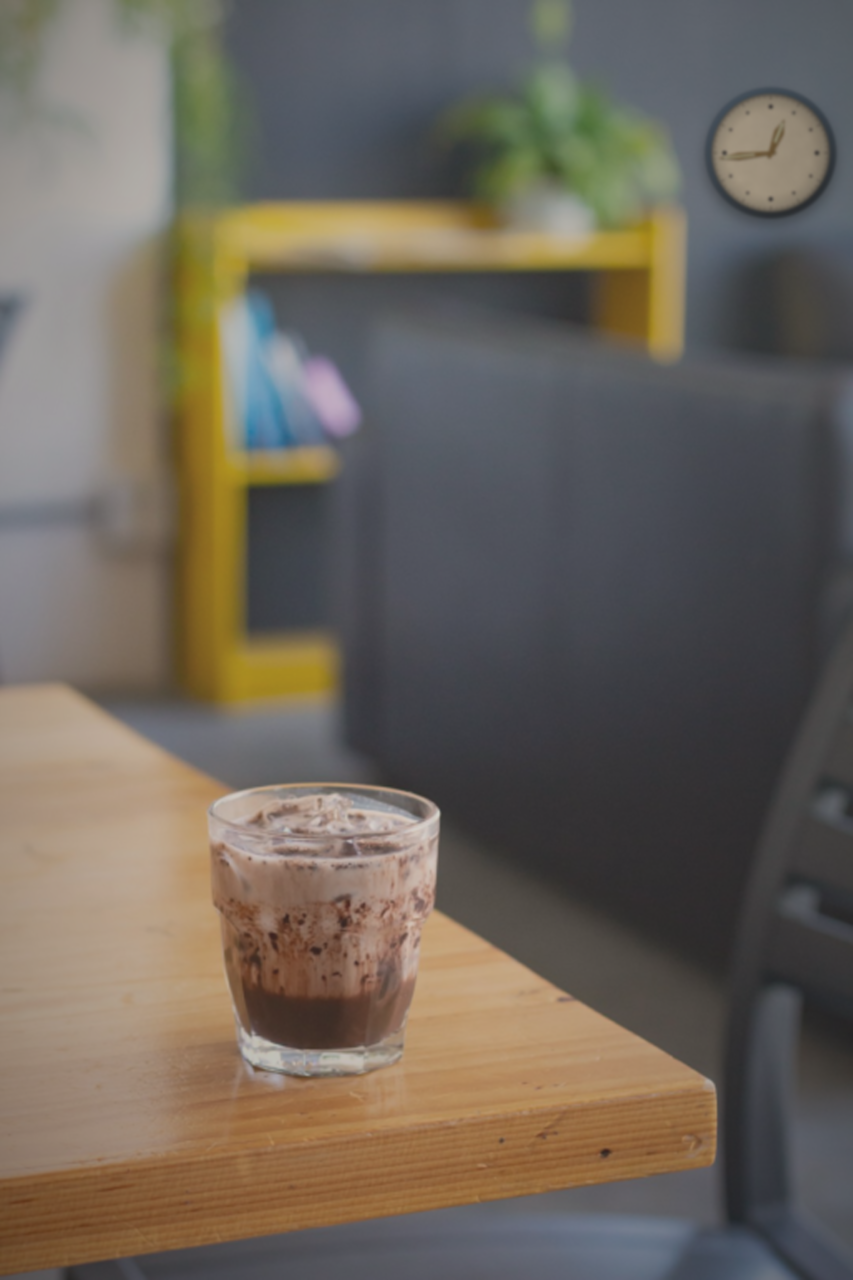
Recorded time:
12 h 44 min
